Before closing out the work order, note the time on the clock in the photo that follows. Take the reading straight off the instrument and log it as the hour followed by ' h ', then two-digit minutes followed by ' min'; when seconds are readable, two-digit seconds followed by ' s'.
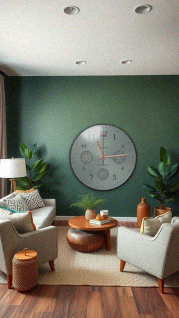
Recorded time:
11 h 14 min
